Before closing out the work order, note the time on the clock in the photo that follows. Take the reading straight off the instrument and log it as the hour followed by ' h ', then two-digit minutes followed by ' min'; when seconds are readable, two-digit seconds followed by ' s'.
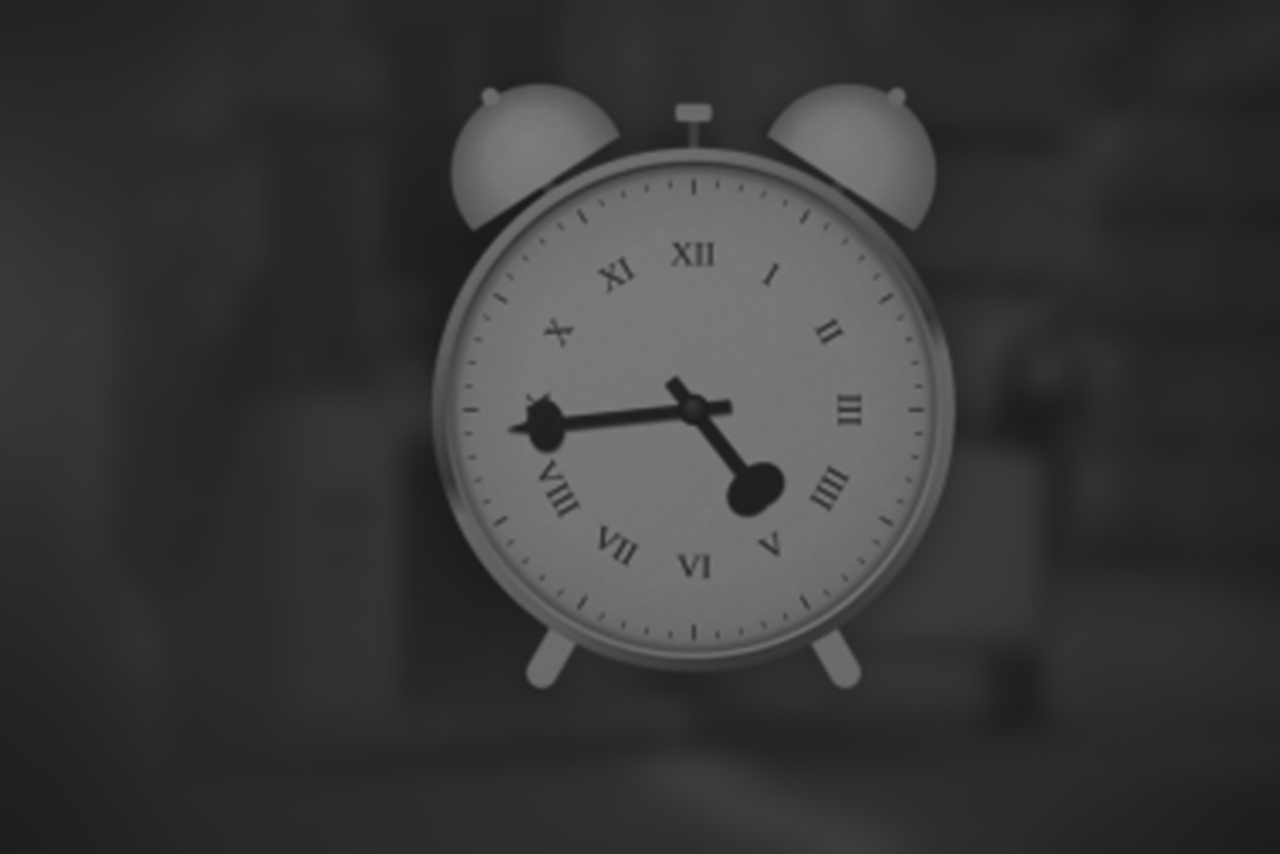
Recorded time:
4 h 44 min
